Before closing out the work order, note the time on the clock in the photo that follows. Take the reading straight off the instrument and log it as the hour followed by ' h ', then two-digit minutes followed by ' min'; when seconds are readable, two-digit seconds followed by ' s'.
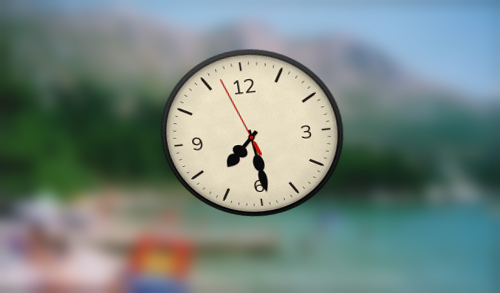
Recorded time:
7 h 28 min 57 s
